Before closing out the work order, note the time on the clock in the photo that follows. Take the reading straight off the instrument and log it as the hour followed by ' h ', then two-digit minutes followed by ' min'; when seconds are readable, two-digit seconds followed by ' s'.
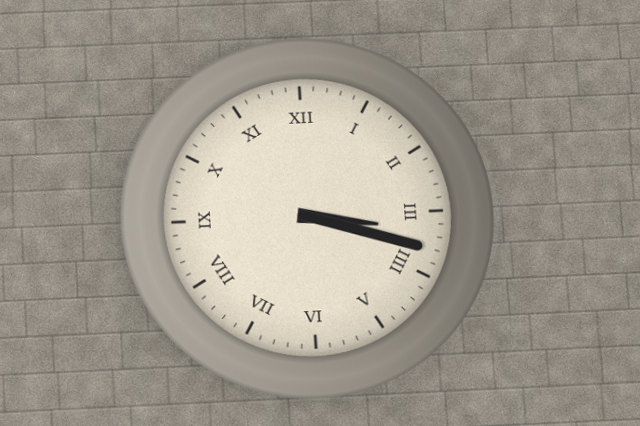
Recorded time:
3 h 18 min
